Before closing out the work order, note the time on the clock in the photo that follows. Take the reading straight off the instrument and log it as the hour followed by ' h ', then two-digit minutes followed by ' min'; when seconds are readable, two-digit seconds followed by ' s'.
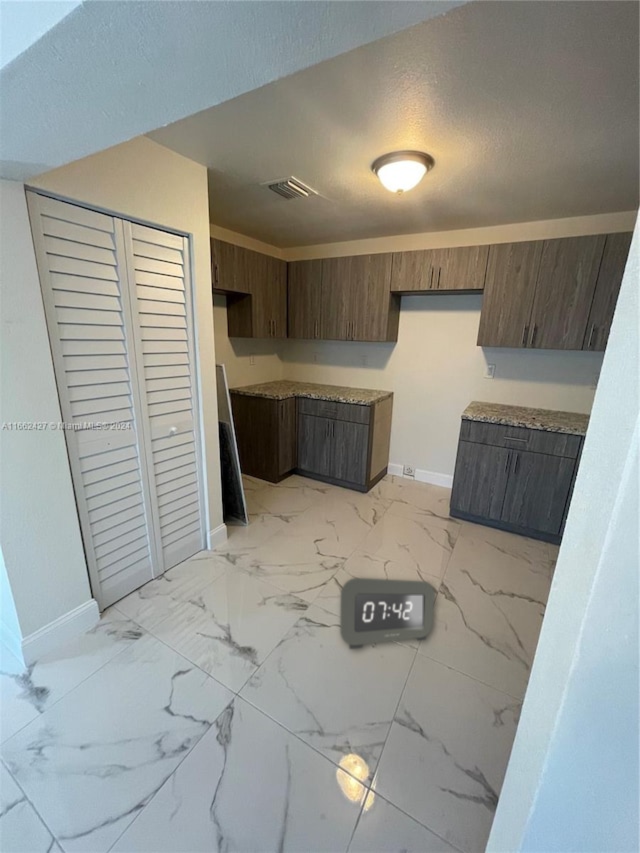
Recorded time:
7 h 42 min
